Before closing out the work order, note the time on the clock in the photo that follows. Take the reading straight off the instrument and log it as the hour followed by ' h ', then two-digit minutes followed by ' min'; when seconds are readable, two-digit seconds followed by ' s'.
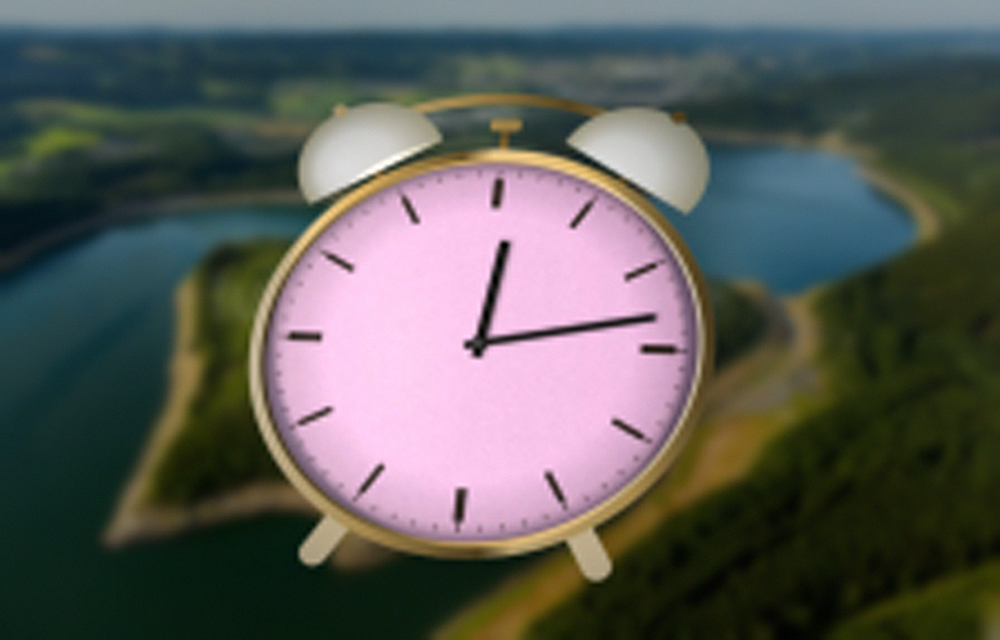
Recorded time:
12 h 13 min
